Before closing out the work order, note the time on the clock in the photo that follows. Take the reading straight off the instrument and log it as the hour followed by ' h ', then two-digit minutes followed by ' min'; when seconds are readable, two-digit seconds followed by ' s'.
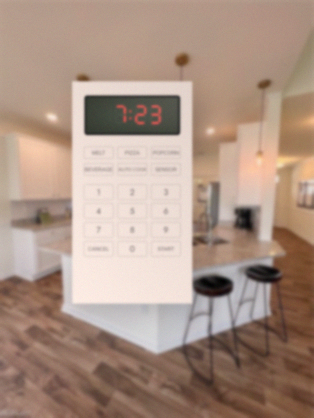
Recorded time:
7 h 23 min
